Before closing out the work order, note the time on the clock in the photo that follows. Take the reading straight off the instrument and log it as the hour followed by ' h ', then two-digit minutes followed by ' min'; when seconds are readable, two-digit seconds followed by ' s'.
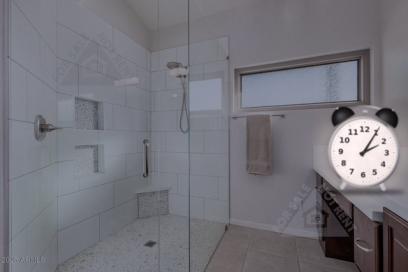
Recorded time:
2 h 05 min
